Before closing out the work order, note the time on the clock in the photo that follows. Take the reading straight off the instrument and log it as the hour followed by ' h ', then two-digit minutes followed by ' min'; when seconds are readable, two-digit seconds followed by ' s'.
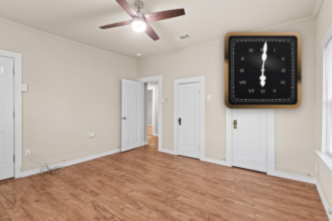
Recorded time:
6 h 01 min
